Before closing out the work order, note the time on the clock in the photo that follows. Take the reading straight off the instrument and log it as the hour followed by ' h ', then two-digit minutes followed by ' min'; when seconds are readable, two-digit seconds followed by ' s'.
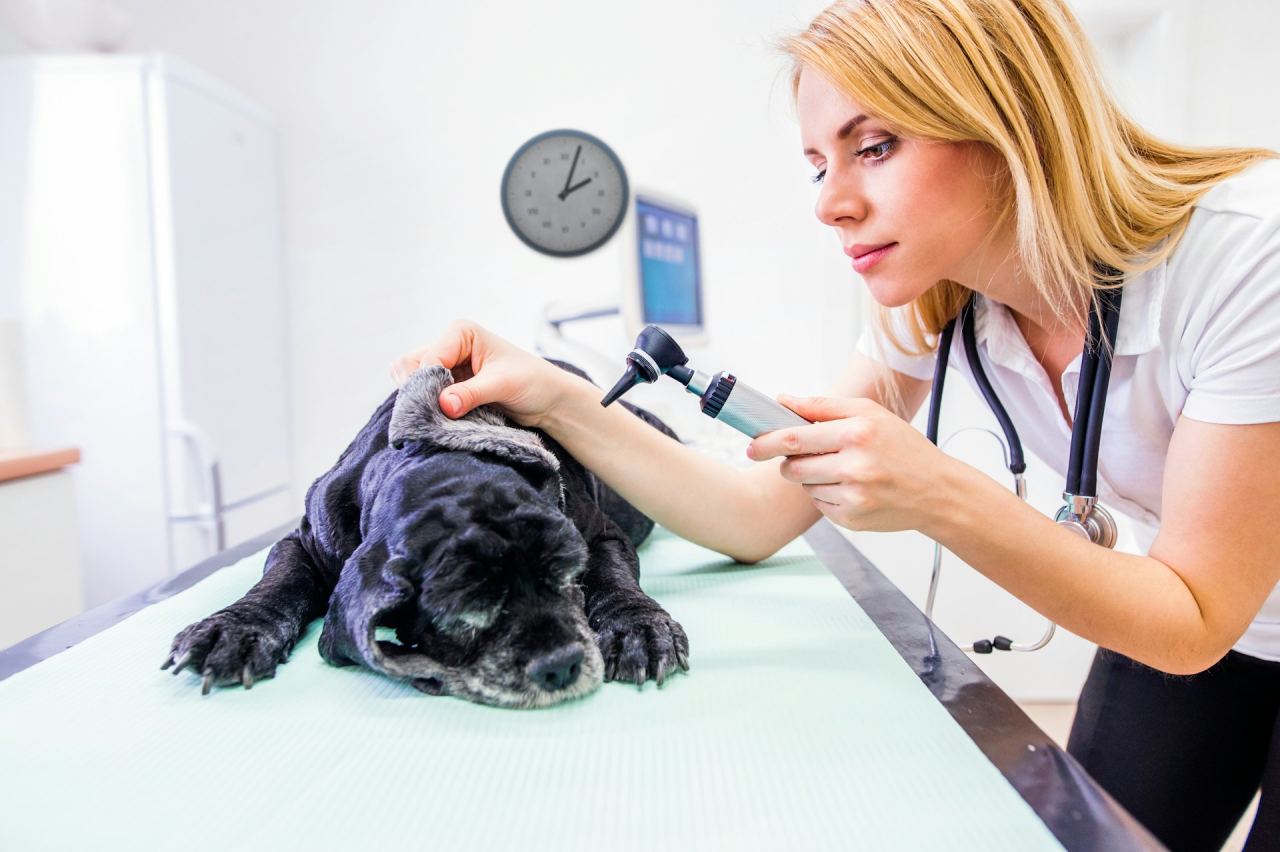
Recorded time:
2 h 03 min
